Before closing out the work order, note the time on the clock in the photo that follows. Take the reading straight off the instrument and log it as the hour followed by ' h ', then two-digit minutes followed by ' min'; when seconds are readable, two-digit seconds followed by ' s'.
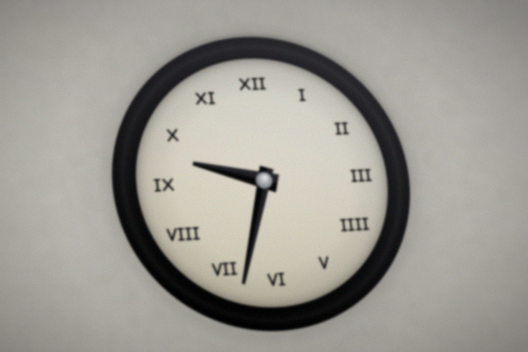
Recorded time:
9 h 33 min
